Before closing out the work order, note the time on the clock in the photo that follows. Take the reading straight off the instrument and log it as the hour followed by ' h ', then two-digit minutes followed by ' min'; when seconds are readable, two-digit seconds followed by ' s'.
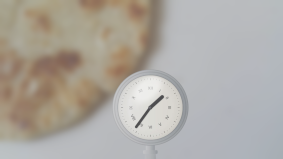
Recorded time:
1 h 36 min
